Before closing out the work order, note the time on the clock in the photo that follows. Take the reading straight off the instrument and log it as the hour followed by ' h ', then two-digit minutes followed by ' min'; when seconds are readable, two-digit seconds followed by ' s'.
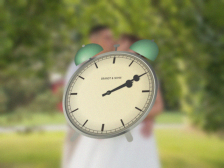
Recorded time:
2 h 10 min
